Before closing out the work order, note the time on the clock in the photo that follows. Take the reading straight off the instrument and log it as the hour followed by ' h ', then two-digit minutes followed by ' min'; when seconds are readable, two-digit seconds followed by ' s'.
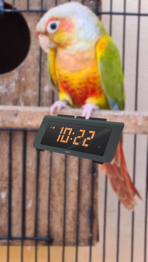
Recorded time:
10 h 22 min
